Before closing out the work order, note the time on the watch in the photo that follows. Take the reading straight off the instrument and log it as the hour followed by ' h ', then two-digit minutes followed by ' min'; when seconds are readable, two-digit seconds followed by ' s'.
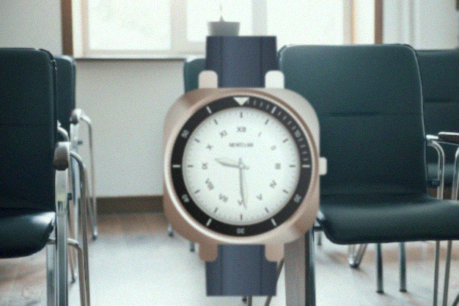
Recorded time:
9 h 29 min
